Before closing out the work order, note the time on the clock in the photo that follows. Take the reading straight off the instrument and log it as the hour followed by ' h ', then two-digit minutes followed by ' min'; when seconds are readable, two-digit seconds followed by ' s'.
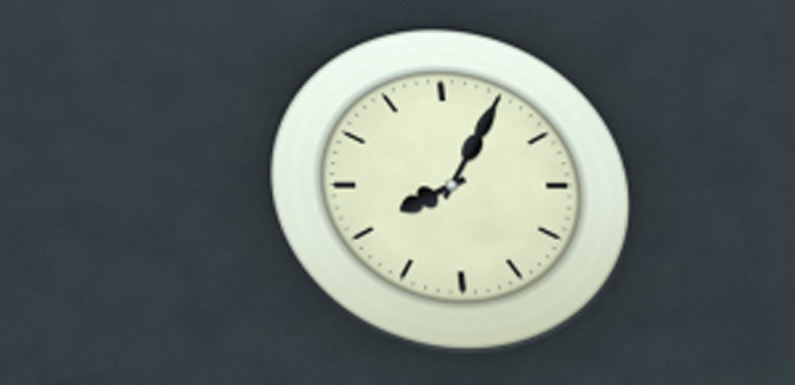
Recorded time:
8 h 05 min
